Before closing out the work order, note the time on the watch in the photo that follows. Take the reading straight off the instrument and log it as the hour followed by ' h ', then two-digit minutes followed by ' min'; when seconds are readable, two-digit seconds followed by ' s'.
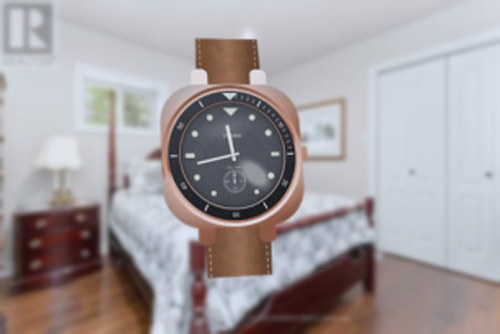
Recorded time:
11 h 43 min
